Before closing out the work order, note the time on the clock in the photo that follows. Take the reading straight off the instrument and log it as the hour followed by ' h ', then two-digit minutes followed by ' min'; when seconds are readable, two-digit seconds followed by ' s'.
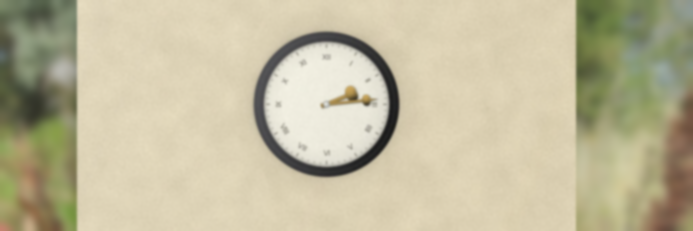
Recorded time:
2 h 14 min
